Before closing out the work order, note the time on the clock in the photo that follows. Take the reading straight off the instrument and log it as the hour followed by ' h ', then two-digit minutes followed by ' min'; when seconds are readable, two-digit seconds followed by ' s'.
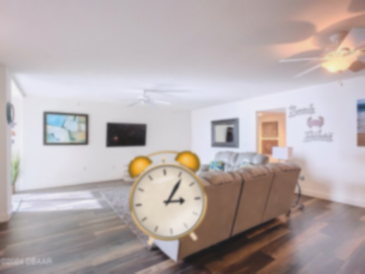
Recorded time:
3 h 06 min
